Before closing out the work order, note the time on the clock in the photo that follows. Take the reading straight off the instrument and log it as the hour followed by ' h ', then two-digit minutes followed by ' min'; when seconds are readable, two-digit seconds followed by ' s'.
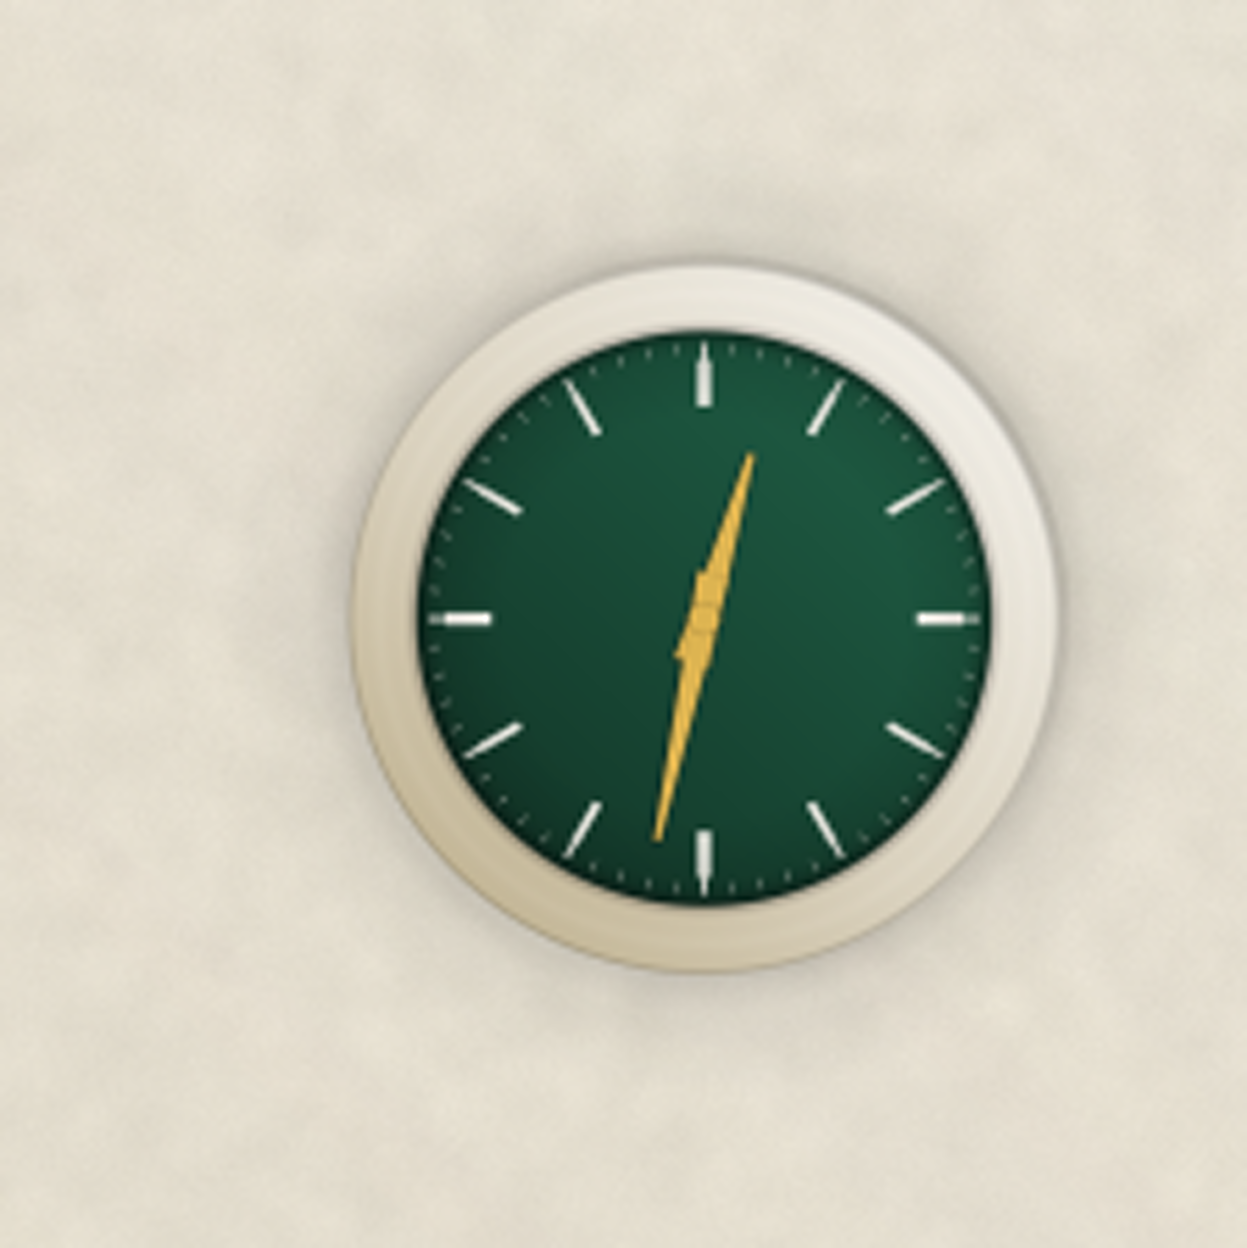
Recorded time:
12 h 32 min
